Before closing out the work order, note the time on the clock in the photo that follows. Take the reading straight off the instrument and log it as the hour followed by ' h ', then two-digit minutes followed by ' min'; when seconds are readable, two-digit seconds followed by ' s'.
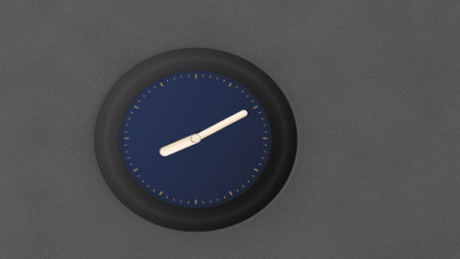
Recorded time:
8 h 10 min
